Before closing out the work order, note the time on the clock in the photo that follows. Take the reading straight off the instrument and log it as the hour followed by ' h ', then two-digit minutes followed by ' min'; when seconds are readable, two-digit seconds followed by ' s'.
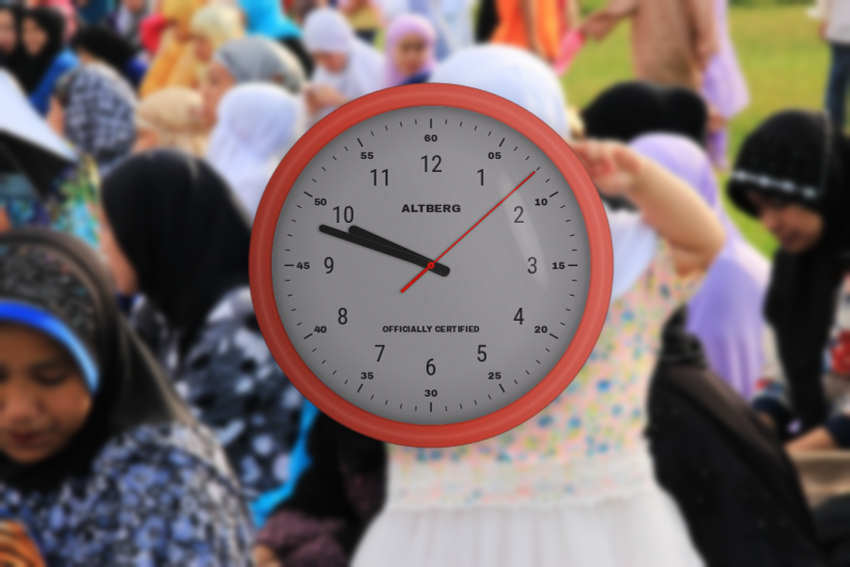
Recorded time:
9 h 48 min 08 s
